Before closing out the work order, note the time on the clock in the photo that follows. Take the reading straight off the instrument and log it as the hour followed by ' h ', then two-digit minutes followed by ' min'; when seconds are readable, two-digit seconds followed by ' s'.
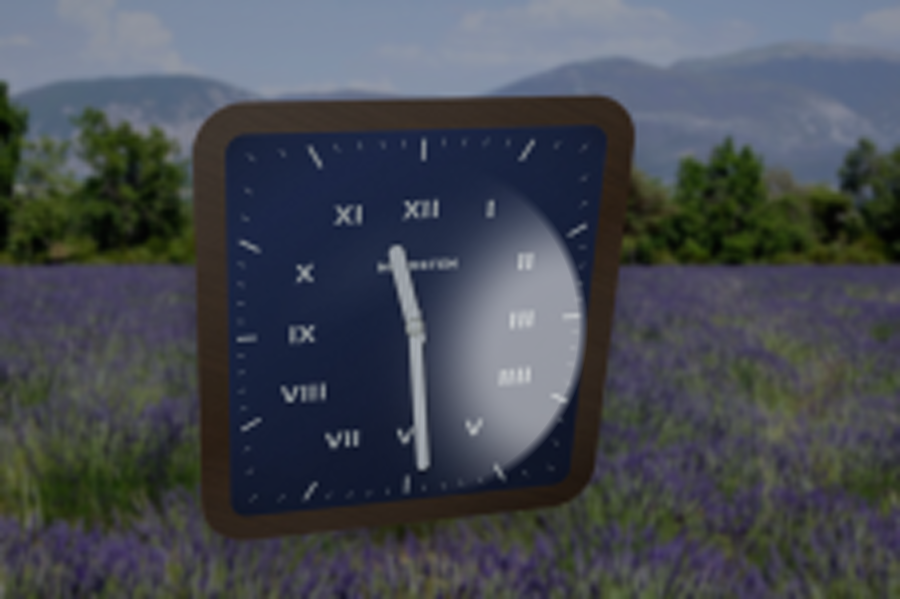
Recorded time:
11 h 29 min
